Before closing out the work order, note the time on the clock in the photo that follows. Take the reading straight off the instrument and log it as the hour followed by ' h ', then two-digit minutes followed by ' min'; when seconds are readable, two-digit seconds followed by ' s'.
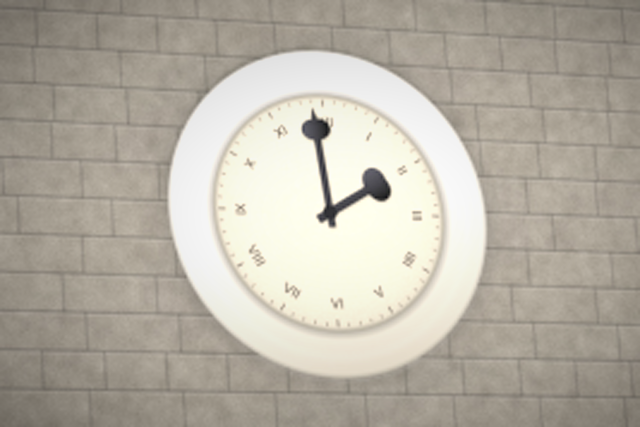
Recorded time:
1 h 59 min
